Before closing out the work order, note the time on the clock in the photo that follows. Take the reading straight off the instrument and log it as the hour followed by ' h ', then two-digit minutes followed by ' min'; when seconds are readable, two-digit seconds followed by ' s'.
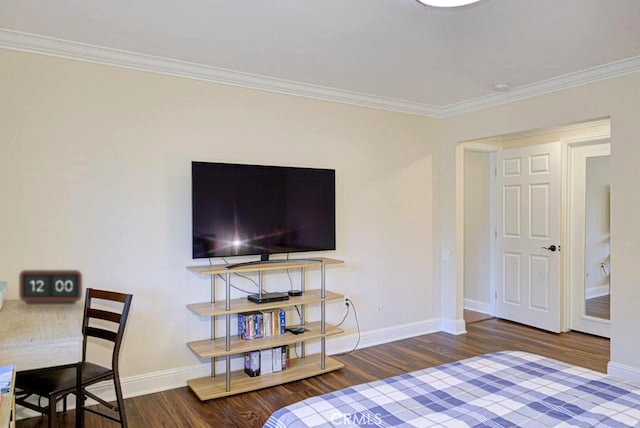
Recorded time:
12 h 00 min
